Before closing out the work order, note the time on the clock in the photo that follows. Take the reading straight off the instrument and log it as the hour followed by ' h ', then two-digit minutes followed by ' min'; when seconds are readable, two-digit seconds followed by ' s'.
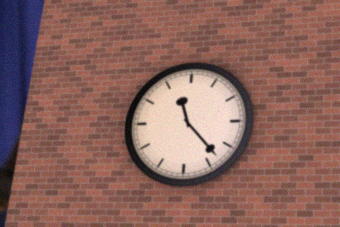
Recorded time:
11 h 23 min
